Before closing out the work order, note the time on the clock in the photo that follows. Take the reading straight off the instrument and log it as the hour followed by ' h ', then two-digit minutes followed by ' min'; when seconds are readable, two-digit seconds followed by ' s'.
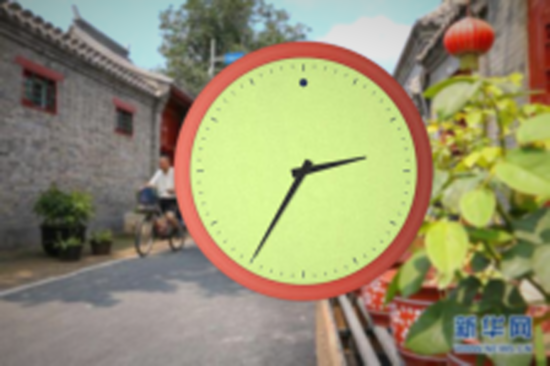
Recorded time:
2 h 35 min
